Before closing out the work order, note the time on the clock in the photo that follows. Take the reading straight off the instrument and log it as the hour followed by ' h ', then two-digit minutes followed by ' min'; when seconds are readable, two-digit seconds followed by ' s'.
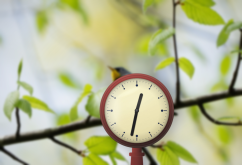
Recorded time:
12 h 32 min
